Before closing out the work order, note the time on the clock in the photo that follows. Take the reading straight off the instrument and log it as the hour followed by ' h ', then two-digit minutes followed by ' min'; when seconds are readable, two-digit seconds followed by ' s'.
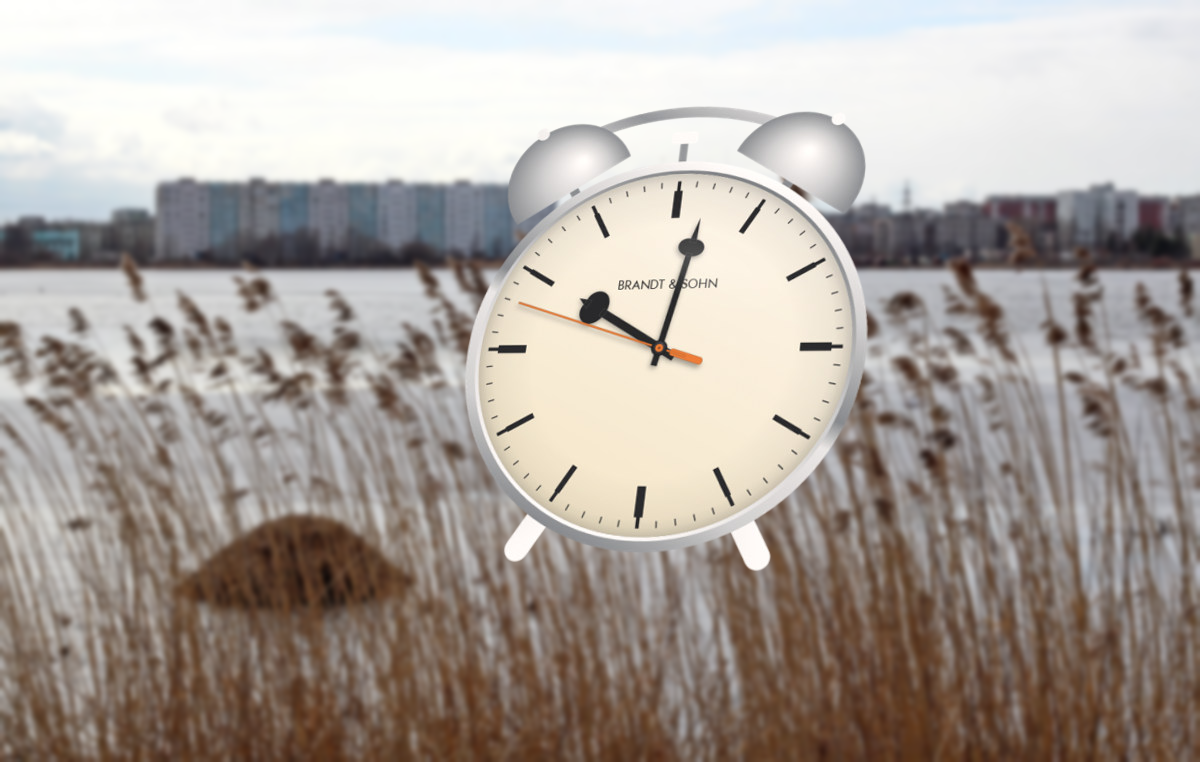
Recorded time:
10 h 01 min 48 s
